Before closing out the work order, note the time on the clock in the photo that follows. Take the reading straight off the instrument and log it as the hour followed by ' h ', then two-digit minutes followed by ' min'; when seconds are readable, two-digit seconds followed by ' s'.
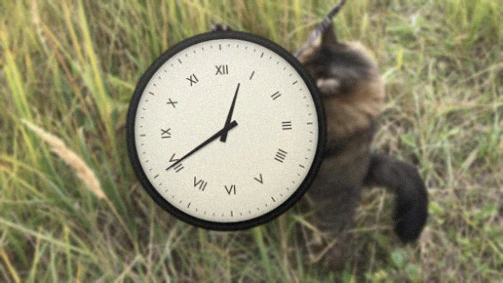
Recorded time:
12 h 40 min
